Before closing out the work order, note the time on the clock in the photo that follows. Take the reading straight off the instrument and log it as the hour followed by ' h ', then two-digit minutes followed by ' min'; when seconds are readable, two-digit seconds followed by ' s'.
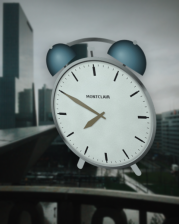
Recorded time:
7 h 50 min
